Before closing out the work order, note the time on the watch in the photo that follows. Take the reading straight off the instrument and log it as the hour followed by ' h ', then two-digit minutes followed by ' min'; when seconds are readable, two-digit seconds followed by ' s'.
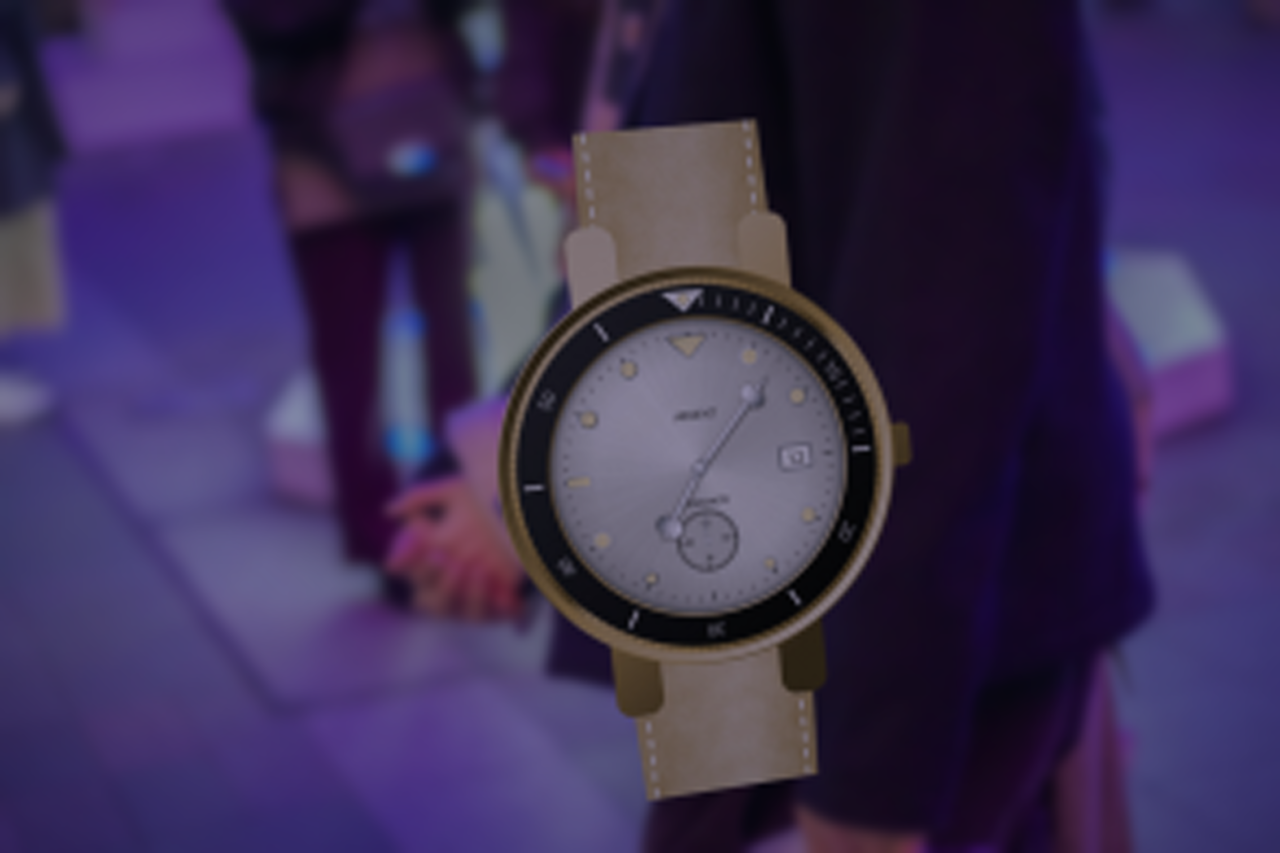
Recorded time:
7 h 07 min
